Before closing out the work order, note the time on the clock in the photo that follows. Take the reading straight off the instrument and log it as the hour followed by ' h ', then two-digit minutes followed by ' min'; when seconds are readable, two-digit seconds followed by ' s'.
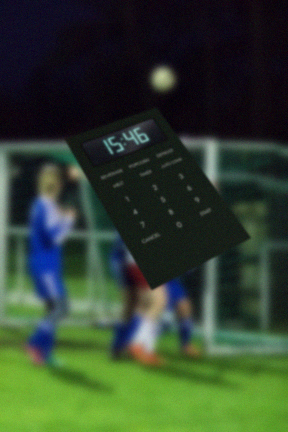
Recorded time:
15 h 46 min
